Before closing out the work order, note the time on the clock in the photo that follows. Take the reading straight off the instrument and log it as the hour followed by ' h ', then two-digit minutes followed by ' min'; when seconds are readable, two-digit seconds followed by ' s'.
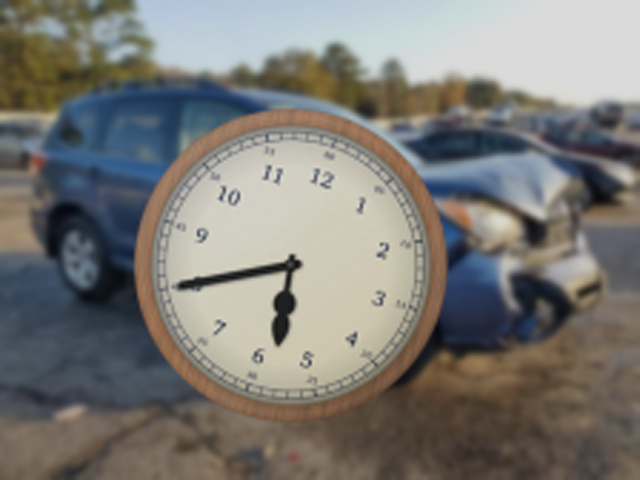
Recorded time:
5 h 40 min
